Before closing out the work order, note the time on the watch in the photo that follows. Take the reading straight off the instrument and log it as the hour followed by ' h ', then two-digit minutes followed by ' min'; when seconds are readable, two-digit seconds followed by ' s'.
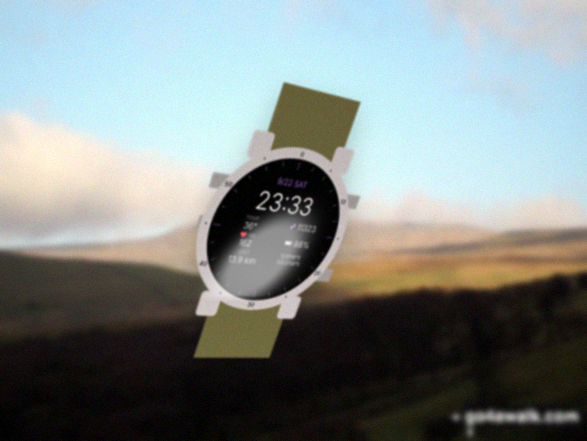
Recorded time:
23 h 33 min
